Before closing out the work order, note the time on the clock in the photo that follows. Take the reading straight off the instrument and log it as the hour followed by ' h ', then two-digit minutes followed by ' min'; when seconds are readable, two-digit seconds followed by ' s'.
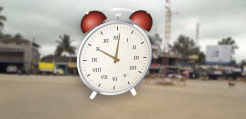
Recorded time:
10 h 01 min
